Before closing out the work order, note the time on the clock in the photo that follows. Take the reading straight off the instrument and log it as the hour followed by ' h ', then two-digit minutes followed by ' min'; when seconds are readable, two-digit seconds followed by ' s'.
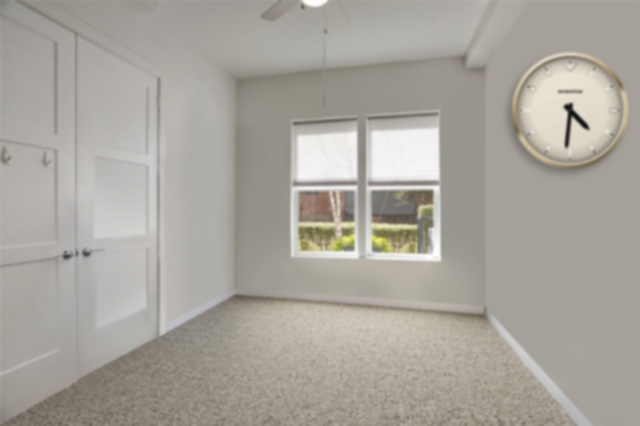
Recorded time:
4 h 31 min
